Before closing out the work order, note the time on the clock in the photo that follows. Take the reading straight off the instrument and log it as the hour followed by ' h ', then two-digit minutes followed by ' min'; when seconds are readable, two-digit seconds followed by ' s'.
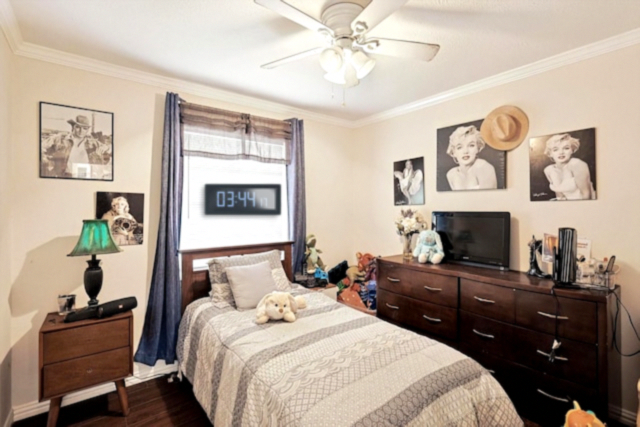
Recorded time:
3 h 44 min
